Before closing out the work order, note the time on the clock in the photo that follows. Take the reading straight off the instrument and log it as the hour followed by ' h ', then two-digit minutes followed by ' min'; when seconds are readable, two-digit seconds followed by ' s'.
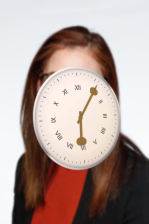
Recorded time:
6 h 06 min
